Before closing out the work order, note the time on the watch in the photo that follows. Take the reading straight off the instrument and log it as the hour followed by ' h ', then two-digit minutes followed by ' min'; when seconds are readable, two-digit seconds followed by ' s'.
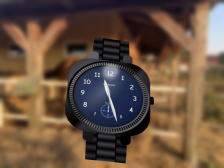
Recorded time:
11 h 27 min
